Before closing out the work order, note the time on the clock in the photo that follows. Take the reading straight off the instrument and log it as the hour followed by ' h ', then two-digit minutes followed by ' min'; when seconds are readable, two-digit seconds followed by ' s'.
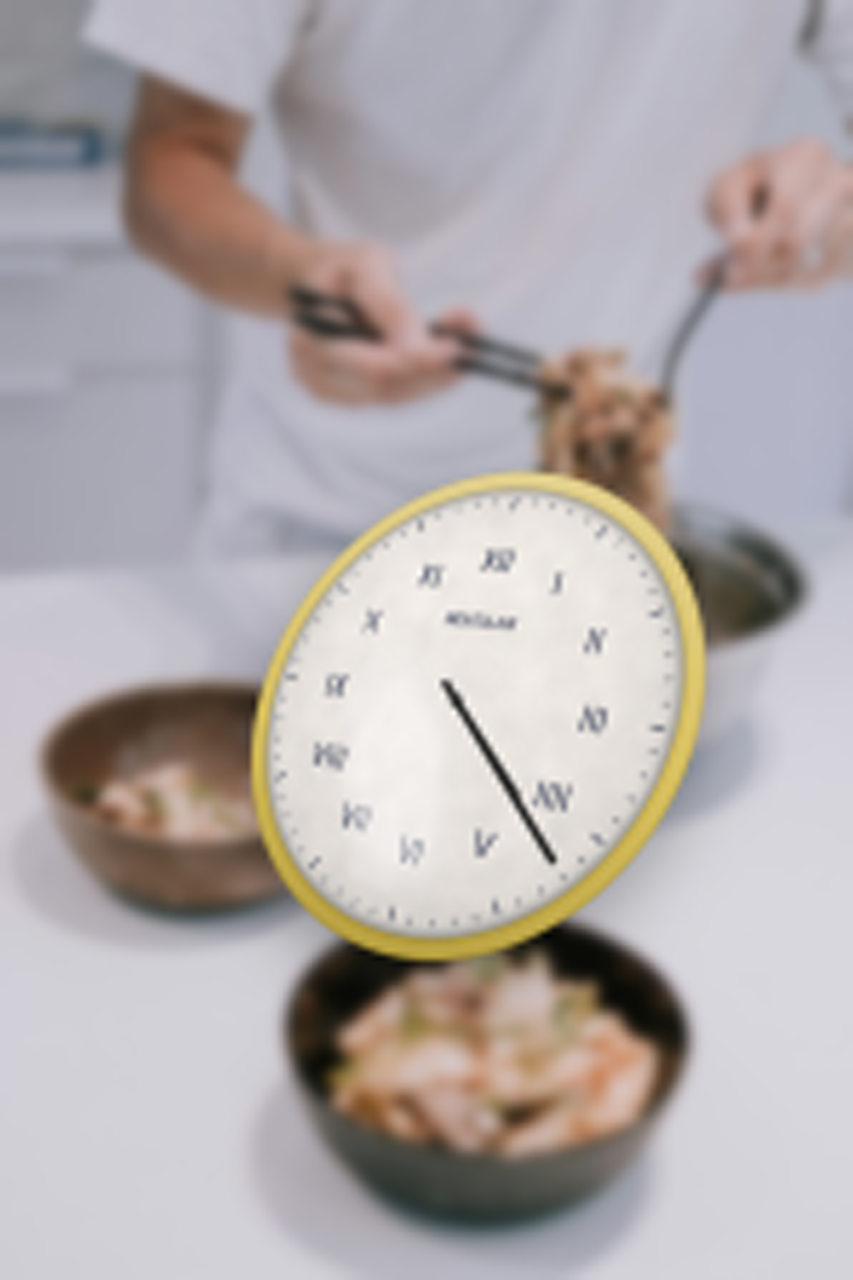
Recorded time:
4 h 22 min
